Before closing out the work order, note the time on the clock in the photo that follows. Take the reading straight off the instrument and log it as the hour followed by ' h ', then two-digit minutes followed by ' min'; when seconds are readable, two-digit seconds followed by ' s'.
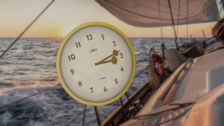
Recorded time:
3 h 13 min
